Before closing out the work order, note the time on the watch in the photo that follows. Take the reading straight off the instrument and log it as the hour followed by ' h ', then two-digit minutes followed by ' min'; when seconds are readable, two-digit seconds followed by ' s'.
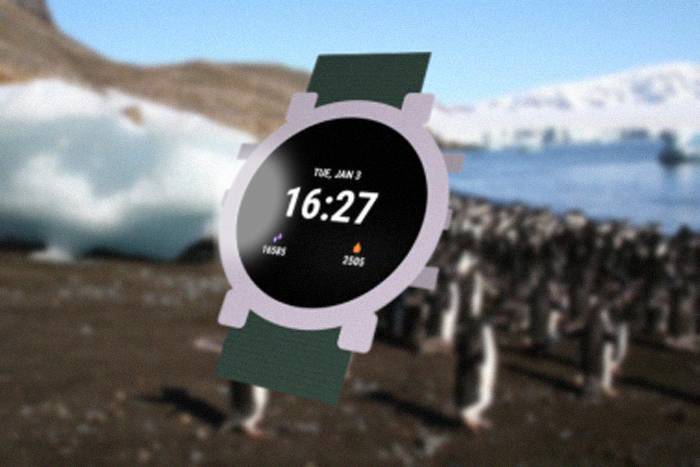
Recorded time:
16 h 27 min
